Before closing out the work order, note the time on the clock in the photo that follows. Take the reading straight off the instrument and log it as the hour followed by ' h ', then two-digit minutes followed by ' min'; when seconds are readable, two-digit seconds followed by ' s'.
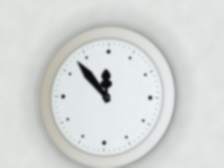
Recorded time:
11 h 53 min
